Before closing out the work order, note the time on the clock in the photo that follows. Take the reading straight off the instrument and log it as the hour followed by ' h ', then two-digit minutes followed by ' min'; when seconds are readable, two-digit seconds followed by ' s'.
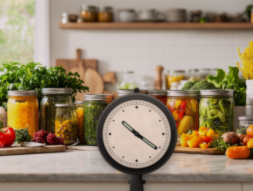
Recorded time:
10 h 21 min
